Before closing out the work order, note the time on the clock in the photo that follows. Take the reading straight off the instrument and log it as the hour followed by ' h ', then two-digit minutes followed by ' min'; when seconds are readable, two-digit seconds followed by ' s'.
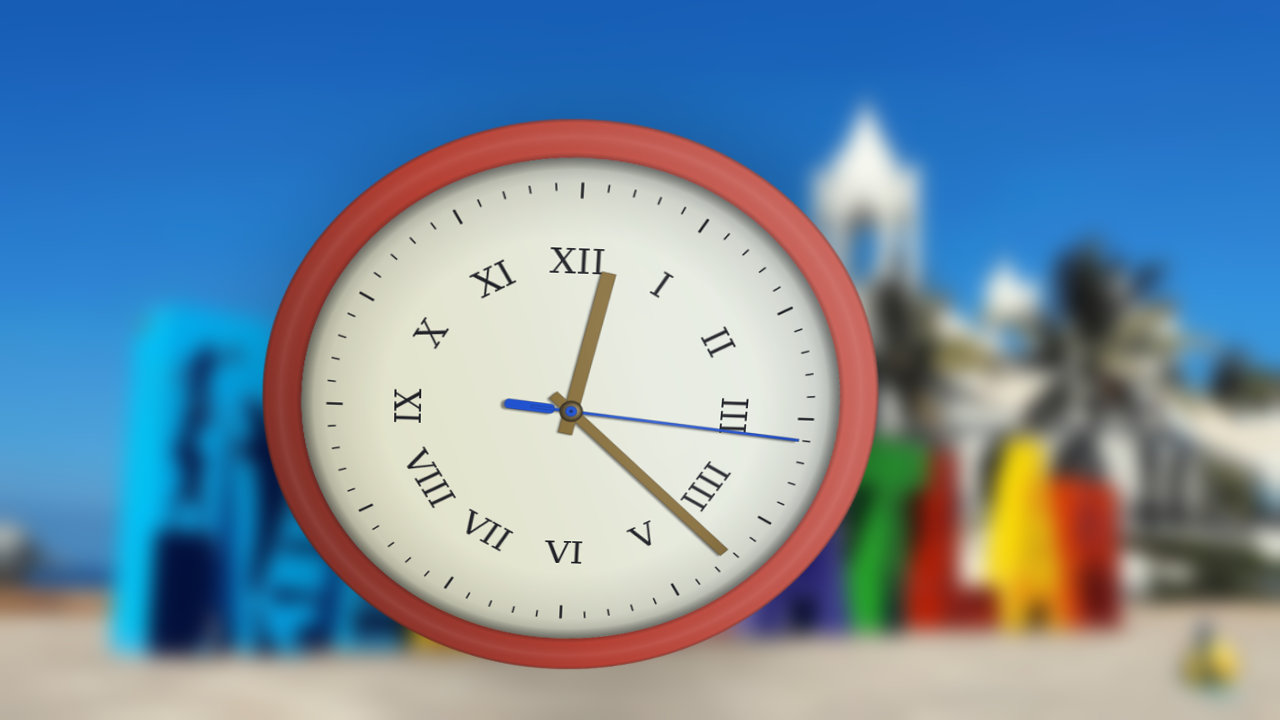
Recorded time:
12 h 22 min 16 s
